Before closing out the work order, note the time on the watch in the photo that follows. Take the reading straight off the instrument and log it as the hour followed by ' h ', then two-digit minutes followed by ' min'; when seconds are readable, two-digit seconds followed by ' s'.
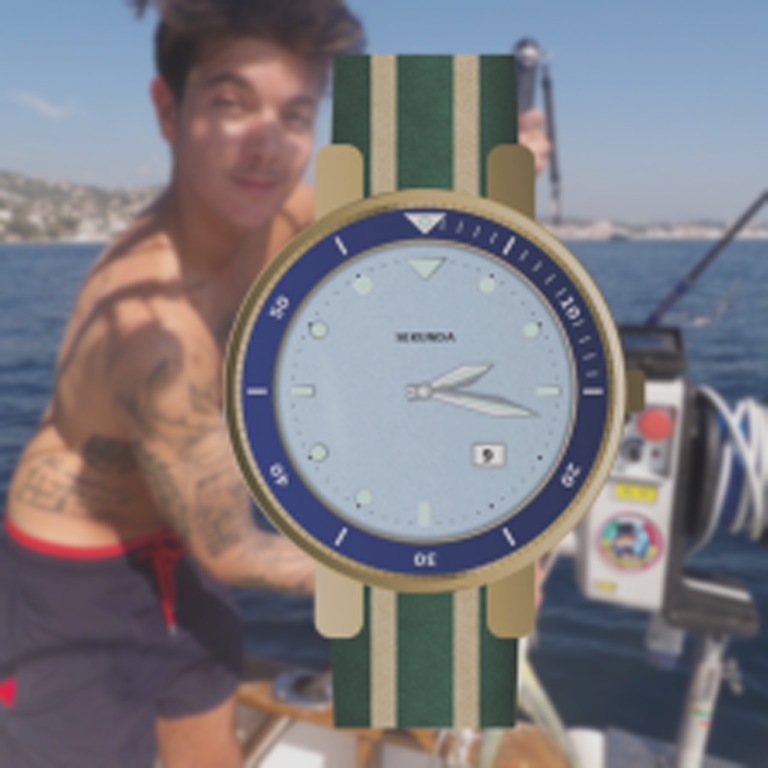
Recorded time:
2 h 17 min
